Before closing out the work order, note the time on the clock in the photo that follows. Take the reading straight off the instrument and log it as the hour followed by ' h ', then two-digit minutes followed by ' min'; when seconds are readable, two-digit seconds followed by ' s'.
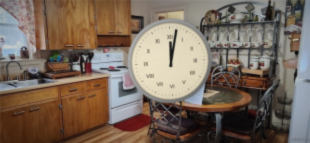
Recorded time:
12 h 02 min
